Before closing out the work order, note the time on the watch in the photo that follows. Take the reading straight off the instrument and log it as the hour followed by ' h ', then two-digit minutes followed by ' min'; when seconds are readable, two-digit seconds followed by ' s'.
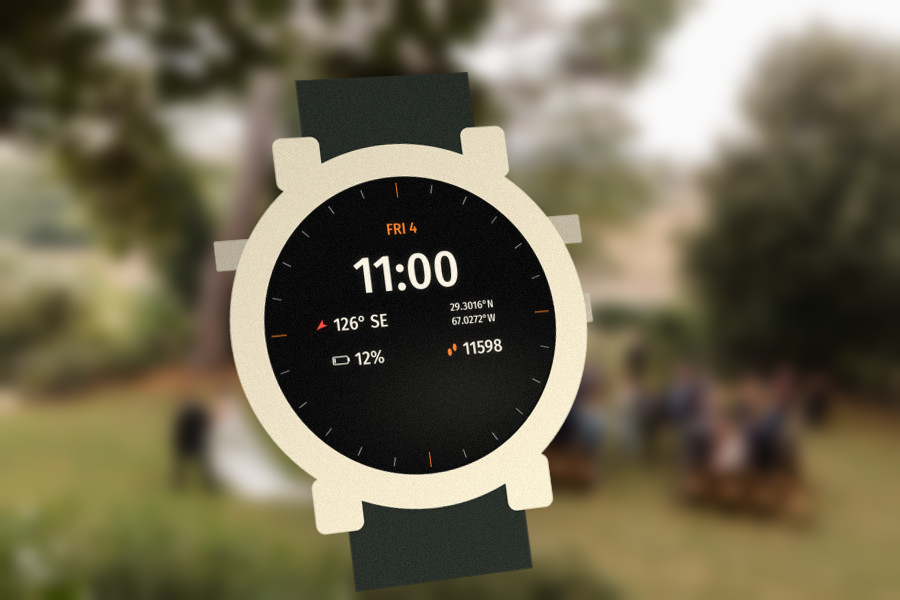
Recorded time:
11 h 00 min
